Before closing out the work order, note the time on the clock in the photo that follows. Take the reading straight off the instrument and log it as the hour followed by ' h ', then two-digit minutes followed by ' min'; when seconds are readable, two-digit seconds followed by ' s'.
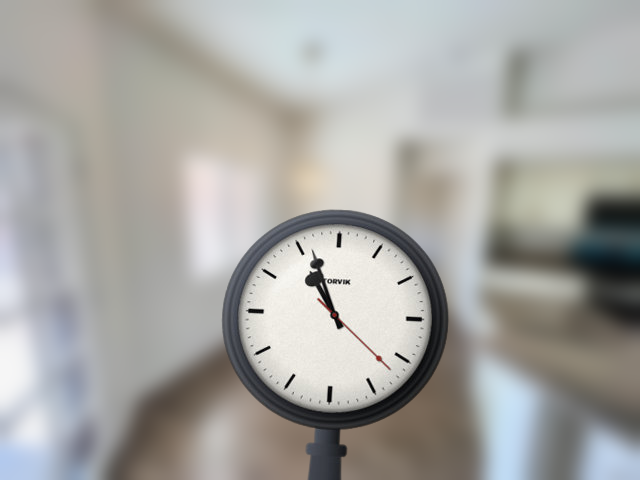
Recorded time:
10 h 56 min 22 s
